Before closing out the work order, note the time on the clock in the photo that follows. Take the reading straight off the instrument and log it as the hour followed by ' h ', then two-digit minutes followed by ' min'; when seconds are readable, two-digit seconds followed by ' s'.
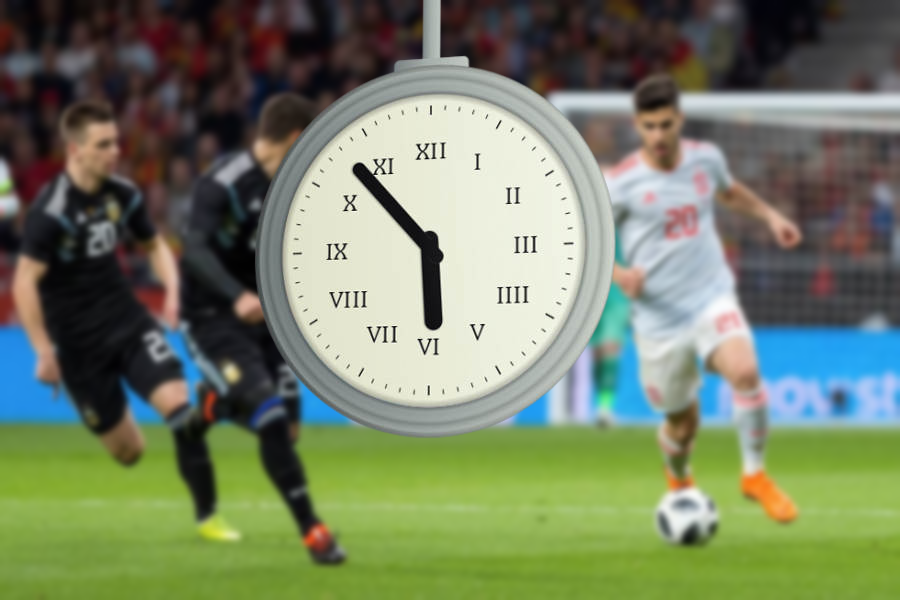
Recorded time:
5 h 53 min
